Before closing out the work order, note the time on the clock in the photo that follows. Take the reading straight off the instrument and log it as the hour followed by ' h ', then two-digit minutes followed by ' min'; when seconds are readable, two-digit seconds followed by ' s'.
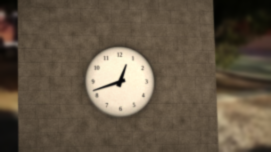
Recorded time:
12 h 42 min
